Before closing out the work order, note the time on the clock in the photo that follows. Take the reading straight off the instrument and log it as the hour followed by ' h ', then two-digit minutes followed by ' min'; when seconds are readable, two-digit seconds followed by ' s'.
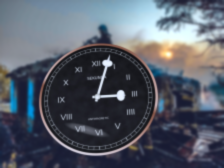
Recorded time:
3 h 03 min
